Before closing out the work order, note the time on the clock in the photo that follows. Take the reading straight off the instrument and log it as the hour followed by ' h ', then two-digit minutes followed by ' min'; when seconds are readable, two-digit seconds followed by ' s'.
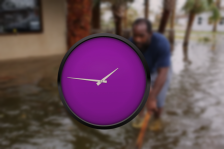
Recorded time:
1 h 46 min
